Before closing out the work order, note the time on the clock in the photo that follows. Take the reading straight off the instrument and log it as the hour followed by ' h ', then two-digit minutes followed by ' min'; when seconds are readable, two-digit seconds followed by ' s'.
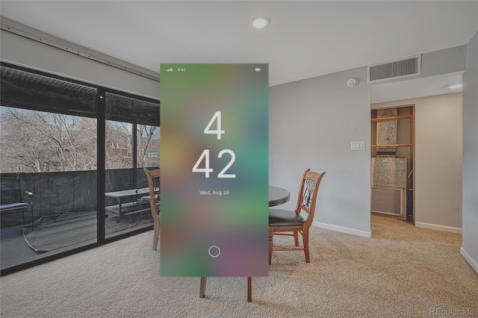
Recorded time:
4 h 42 min
